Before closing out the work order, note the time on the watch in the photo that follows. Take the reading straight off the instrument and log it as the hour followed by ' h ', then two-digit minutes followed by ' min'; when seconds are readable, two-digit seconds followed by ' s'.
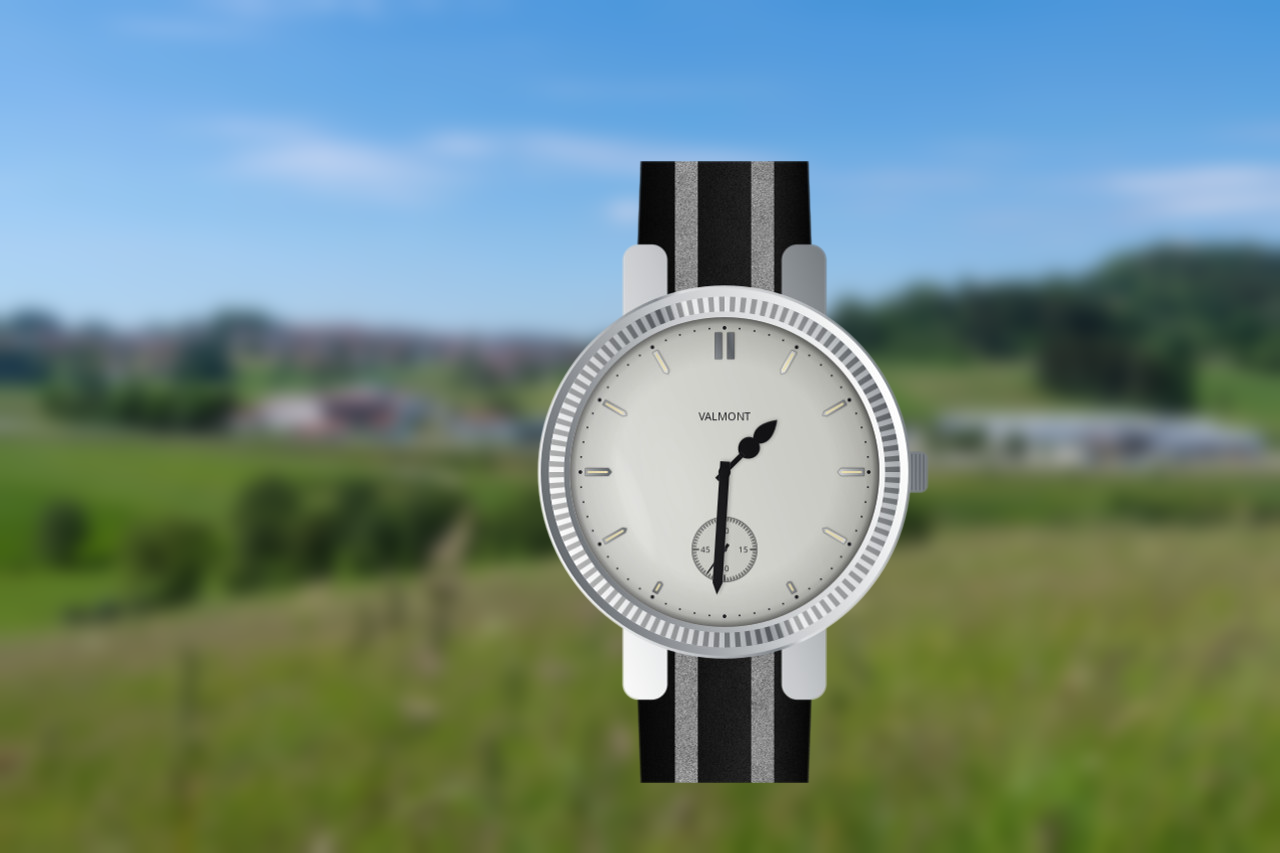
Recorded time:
1 h 30 min 36 s
